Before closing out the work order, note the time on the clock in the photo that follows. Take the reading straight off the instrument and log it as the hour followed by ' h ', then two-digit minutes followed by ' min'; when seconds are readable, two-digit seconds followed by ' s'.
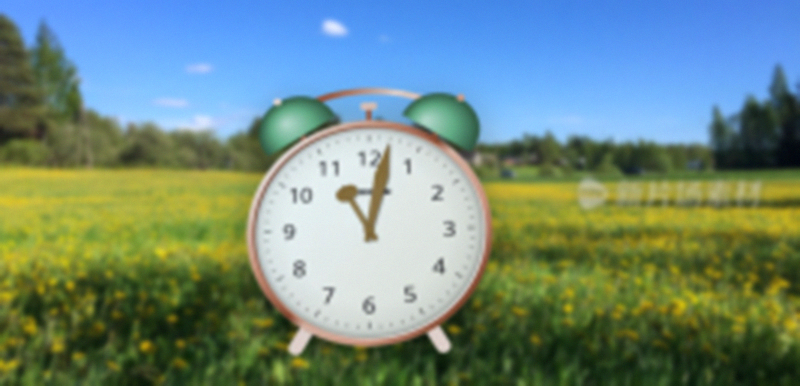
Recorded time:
11 h 02 min
